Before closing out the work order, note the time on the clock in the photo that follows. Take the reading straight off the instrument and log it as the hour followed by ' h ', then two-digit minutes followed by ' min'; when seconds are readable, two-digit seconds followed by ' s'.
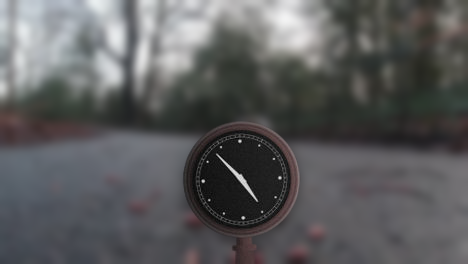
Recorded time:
4 h 53 min
